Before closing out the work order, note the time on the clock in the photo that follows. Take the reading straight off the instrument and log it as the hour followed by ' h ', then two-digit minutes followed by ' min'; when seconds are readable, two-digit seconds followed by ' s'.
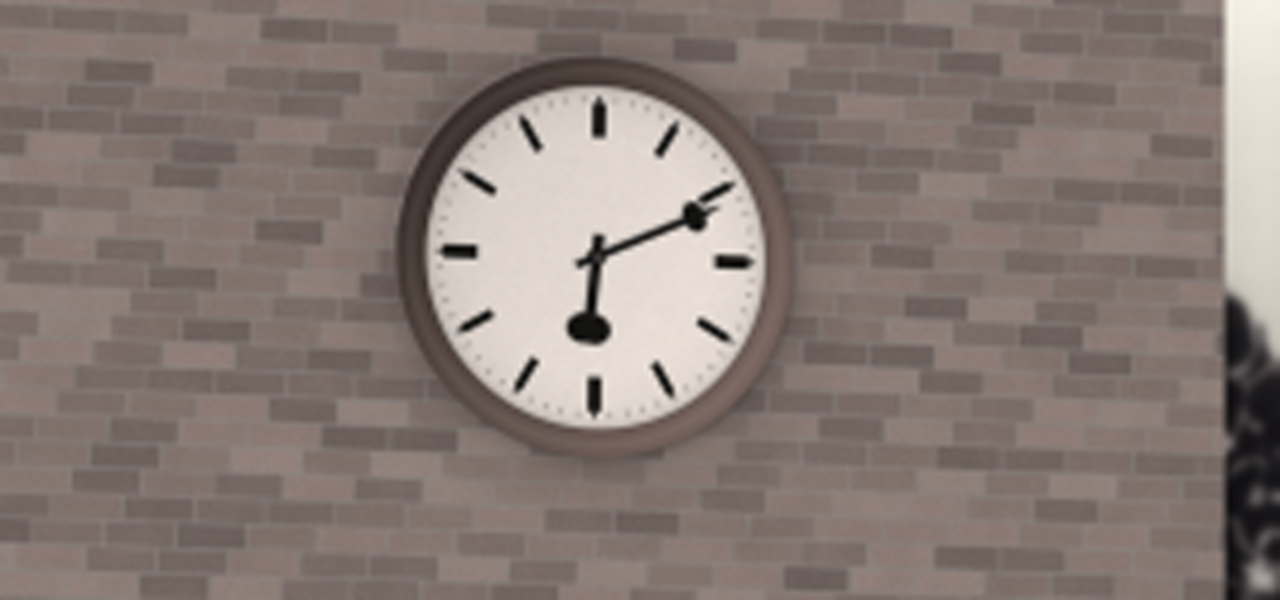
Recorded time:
6 h 11 min
